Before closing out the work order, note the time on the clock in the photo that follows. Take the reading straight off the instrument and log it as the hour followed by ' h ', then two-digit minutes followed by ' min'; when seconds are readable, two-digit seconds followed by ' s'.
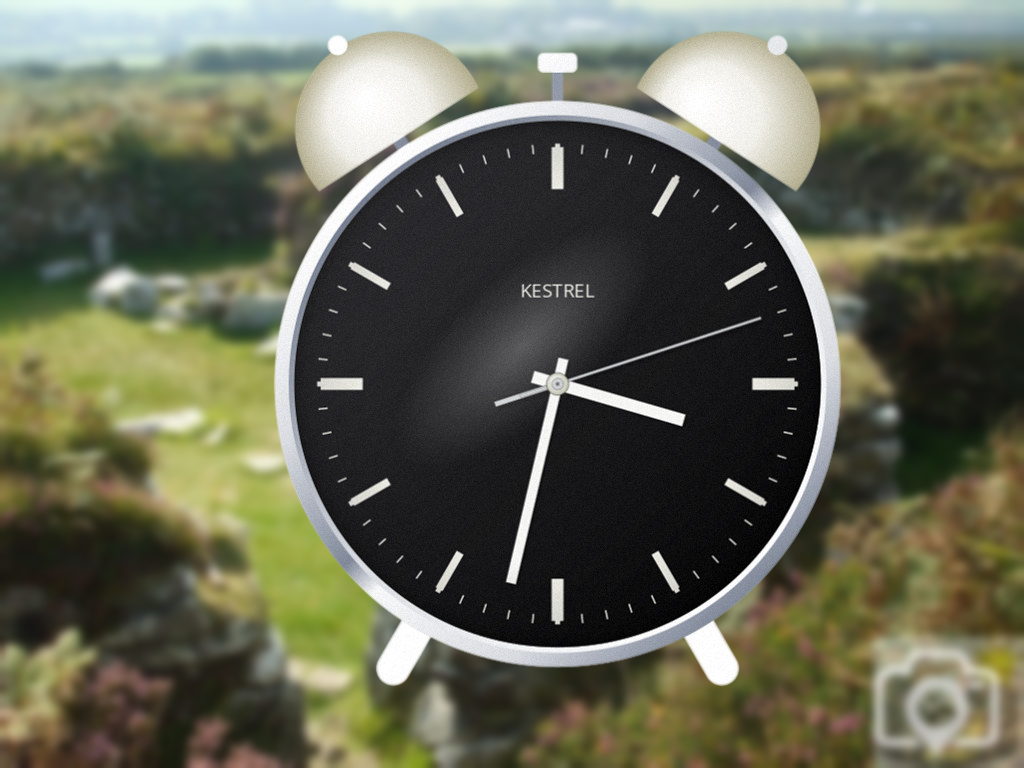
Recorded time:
3 h 32 min 12 s
